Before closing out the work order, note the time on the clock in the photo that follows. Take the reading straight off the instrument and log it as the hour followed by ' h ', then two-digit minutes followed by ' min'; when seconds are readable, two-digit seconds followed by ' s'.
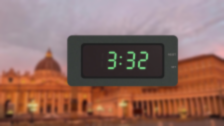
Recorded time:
3 h 32 min
